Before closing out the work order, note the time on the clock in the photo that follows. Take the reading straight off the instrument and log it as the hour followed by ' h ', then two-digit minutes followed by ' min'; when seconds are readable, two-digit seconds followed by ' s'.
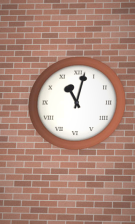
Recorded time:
11 h 02 min
